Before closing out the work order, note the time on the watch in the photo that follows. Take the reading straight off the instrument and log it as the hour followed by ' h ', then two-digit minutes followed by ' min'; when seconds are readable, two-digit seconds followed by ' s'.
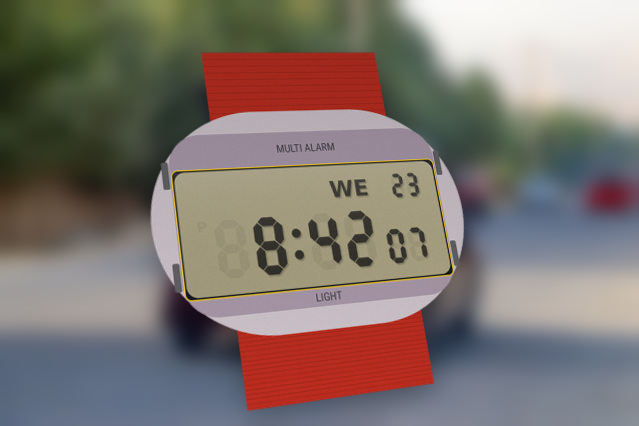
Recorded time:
8 h 42 min 07 s
